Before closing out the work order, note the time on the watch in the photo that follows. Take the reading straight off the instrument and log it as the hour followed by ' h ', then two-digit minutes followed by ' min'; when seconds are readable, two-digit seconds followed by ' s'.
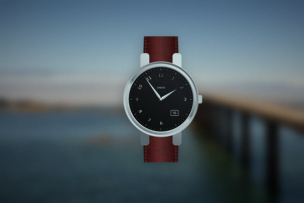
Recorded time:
1 h 54 min
